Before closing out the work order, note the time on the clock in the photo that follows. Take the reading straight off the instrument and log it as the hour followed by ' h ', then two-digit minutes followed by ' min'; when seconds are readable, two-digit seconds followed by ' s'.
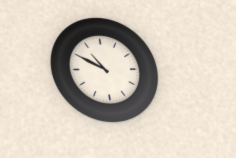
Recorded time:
10 h 50 min
